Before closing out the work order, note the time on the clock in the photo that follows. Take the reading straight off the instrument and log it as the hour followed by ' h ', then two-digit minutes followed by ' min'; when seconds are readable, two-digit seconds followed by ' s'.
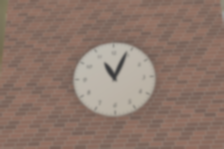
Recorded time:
11 h 04 min
